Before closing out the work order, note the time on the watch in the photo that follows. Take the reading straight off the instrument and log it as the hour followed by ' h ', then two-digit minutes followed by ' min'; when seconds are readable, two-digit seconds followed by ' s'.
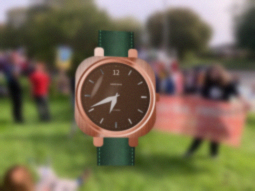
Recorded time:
6 h 41 min
